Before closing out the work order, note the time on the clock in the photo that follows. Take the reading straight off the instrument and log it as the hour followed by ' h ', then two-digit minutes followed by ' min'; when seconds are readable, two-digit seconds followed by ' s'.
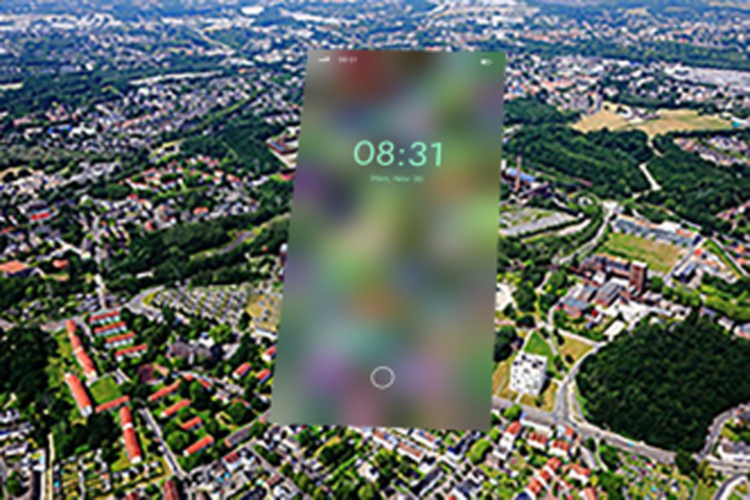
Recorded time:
8 h 31 min
